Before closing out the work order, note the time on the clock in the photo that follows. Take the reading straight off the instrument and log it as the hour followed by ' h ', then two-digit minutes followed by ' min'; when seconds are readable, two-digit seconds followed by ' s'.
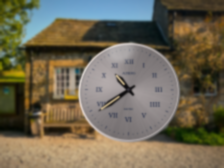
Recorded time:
10 h 39 min
